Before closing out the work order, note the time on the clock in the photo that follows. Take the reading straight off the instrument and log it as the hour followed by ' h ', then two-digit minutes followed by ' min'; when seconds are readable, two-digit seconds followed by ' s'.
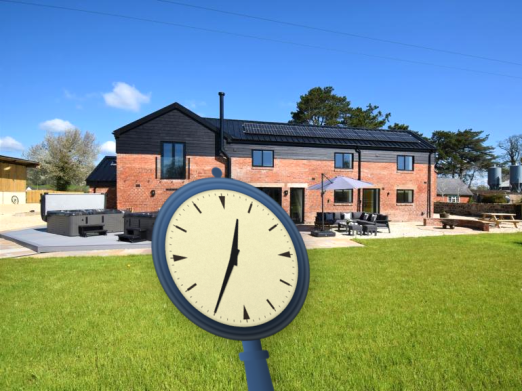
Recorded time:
12 h 35 min
